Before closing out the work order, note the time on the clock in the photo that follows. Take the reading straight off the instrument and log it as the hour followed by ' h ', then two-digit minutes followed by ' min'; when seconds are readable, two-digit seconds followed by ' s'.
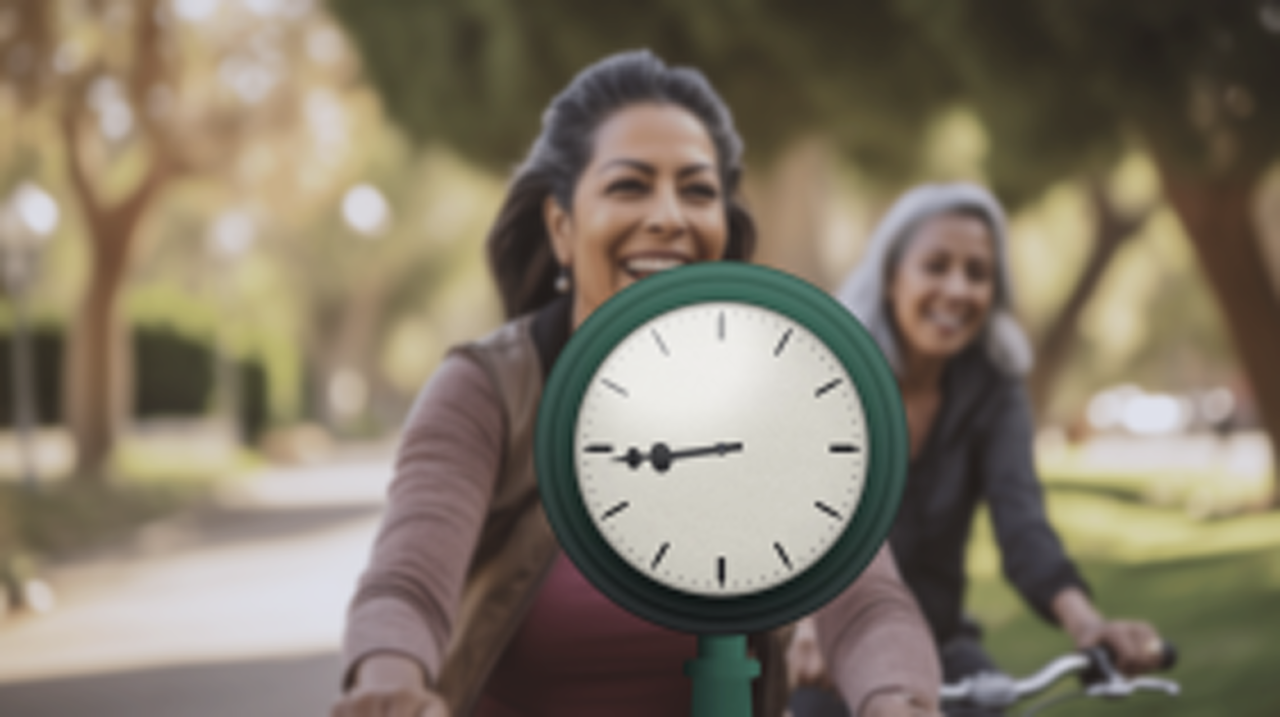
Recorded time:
8 h 44 min
